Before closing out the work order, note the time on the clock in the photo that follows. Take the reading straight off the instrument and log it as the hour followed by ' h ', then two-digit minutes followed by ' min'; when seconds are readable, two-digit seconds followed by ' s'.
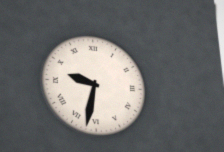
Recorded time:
9 h 32 min
